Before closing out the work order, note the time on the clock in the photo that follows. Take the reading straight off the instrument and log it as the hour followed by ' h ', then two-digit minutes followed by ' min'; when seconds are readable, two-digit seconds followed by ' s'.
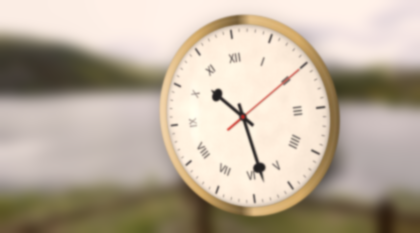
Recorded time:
10 h 28 min 10 s
